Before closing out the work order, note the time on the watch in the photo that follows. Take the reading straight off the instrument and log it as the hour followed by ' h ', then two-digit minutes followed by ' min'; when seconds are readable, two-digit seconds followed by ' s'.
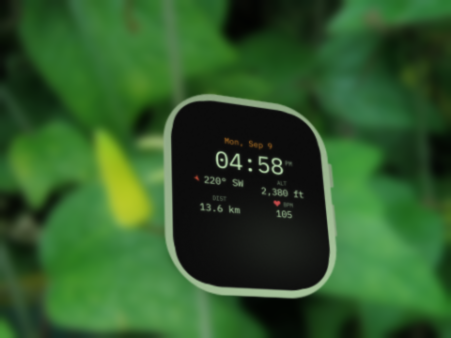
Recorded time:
4 h 58 min
